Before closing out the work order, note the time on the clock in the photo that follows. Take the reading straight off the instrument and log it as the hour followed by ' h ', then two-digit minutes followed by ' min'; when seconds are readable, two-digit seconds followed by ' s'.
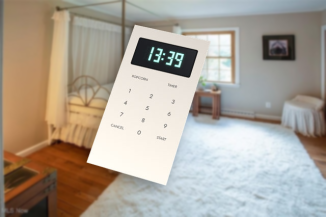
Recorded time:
13 h 39 min
